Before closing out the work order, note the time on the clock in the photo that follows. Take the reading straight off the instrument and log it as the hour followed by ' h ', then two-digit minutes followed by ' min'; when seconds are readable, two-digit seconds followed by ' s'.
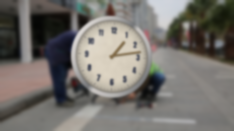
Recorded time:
1 h 13 min
